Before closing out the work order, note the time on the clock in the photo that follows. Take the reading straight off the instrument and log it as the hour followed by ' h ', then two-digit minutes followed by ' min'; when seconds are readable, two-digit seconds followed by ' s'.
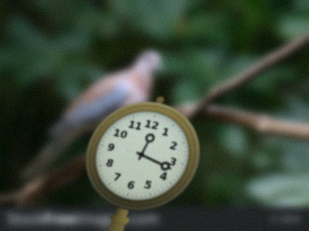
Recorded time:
12 h 17 min
